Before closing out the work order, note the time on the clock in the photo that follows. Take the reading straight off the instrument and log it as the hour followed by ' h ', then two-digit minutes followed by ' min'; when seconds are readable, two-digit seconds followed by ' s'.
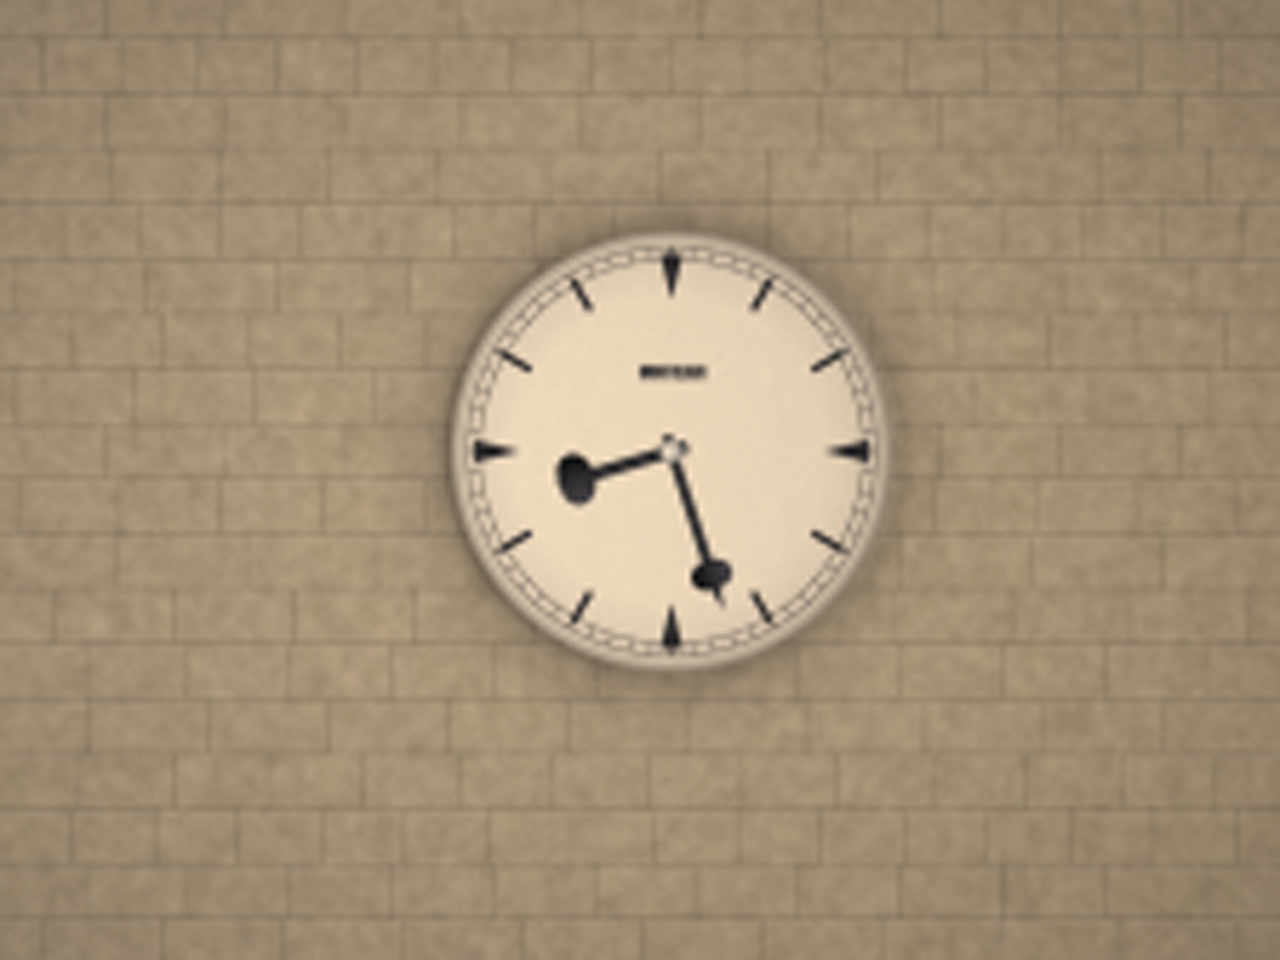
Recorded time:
8 h 27 min
